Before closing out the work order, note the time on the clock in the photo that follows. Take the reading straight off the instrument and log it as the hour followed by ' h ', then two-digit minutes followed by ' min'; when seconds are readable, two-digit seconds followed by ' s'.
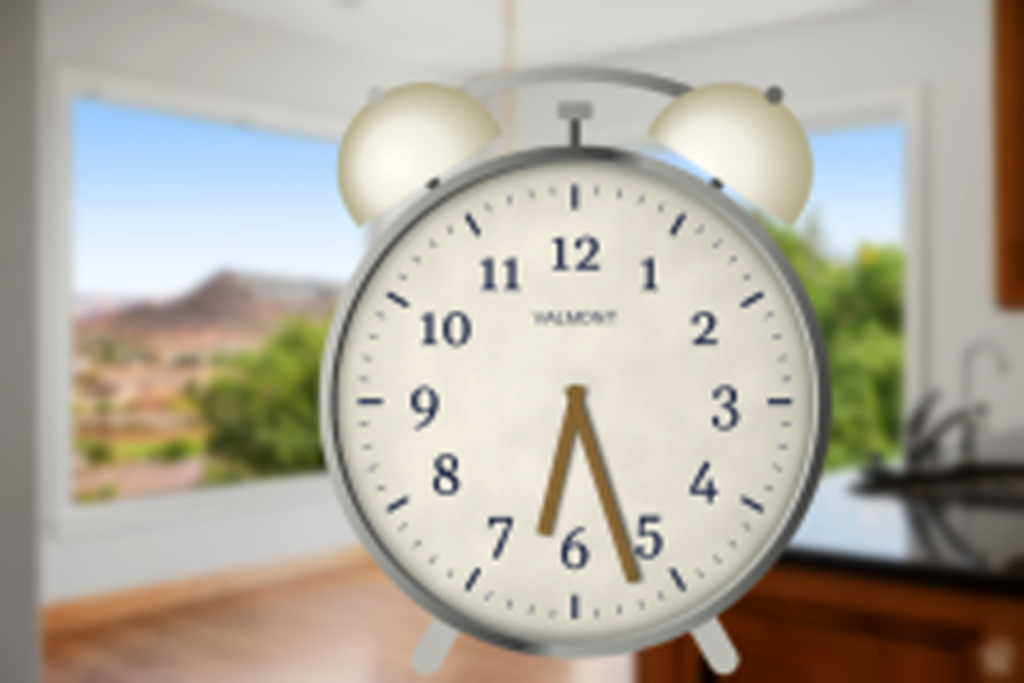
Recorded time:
6 h 27 min
